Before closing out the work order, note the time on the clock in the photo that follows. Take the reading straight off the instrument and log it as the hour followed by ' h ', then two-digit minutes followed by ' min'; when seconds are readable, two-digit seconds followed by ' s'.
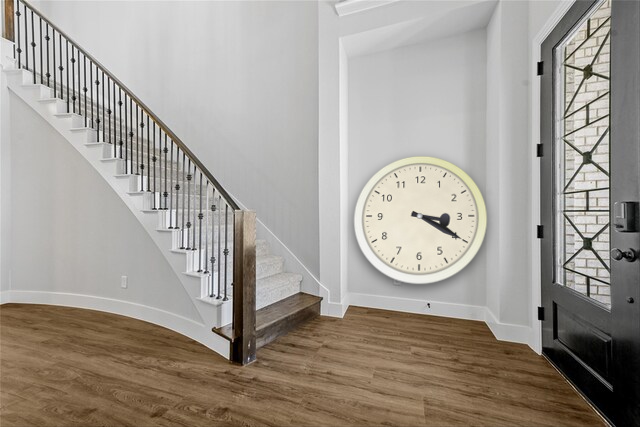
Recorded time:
3 h 20 min
